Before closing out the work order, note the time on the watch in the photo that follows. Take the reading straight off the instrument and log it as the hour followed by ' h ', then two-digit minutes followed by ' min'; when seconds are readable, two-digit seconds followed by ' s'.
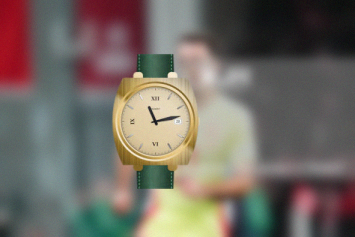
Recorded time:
11 h 13 min
